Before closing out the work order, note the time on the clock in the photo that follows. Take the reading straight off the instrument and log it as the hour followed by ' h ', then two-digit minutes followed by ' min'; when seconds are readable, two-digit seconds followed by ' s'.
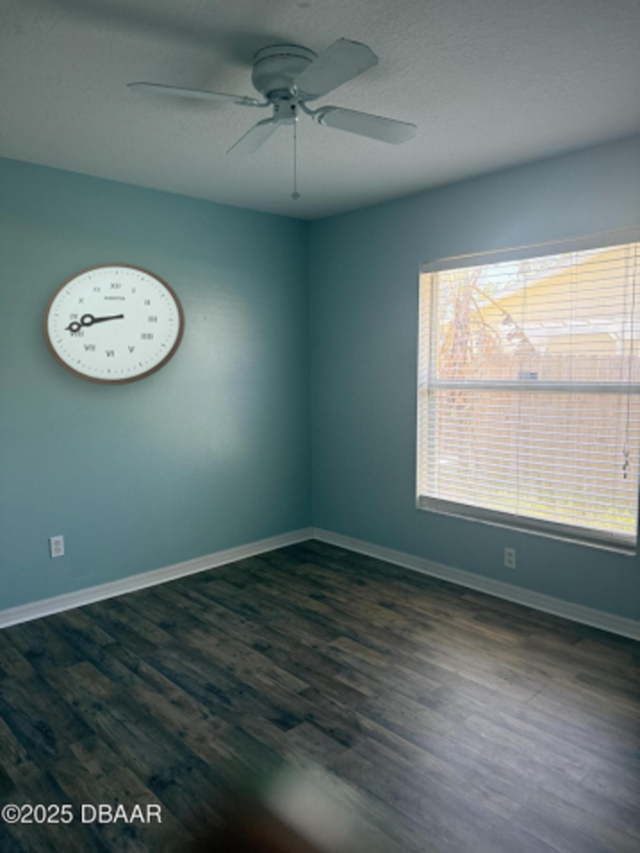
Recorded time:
8 h 42 min
